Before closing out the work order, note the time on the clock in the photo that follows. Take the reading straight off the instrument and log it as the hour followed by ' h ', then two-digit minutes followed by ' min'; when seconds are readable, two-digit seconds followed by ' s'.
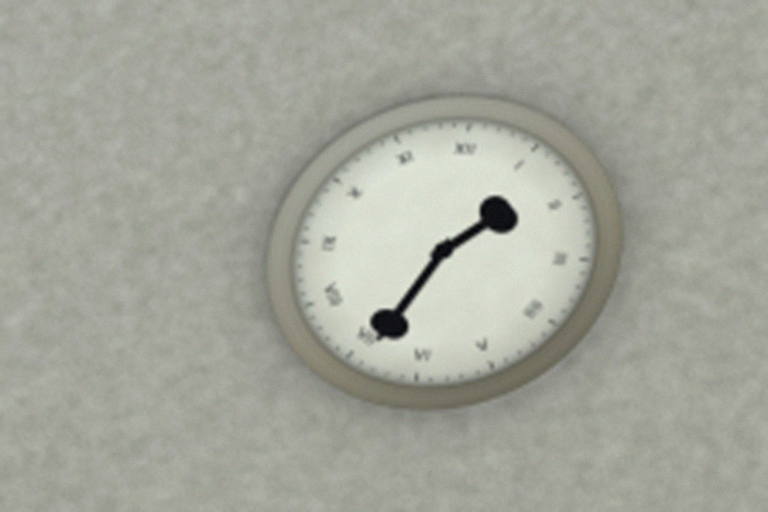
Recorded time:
1 h 34 min
